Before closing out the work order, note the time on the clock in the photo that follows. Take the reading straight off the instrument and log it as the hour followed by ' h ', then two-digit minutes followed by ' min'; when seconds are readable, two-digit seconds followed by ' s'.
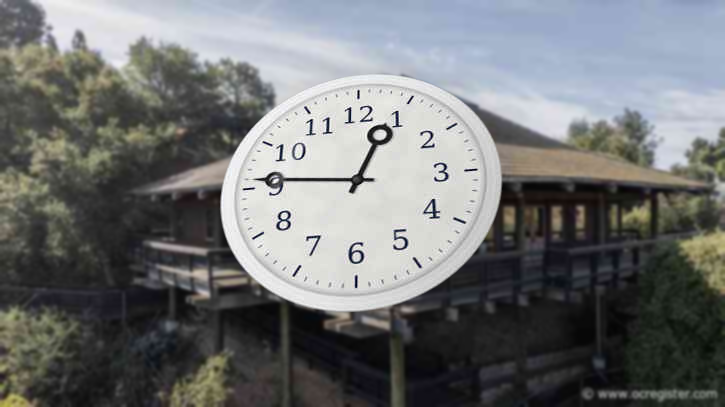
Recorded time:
12 h 46 min
